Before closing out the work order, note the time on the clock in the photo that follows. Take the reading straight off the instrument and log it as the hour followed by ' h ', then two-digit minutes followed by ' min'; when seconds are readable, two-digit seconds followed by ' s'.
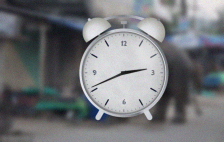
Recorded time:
2 h 41 min
